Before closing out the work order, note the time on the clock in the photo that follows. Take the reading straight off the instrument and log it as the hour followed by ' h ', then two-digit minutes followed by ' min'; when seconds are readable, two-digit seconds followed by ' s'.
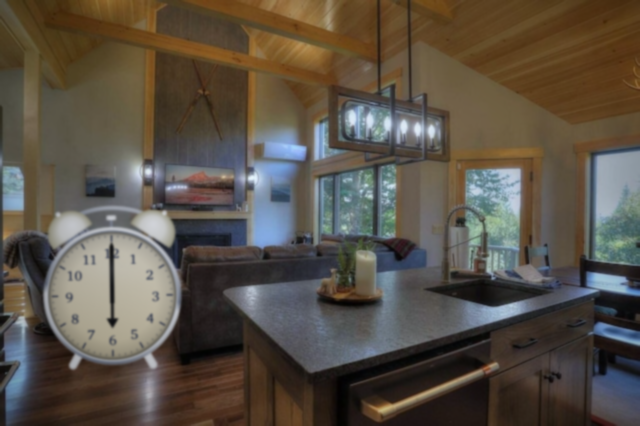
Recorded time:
6 h 00 min
